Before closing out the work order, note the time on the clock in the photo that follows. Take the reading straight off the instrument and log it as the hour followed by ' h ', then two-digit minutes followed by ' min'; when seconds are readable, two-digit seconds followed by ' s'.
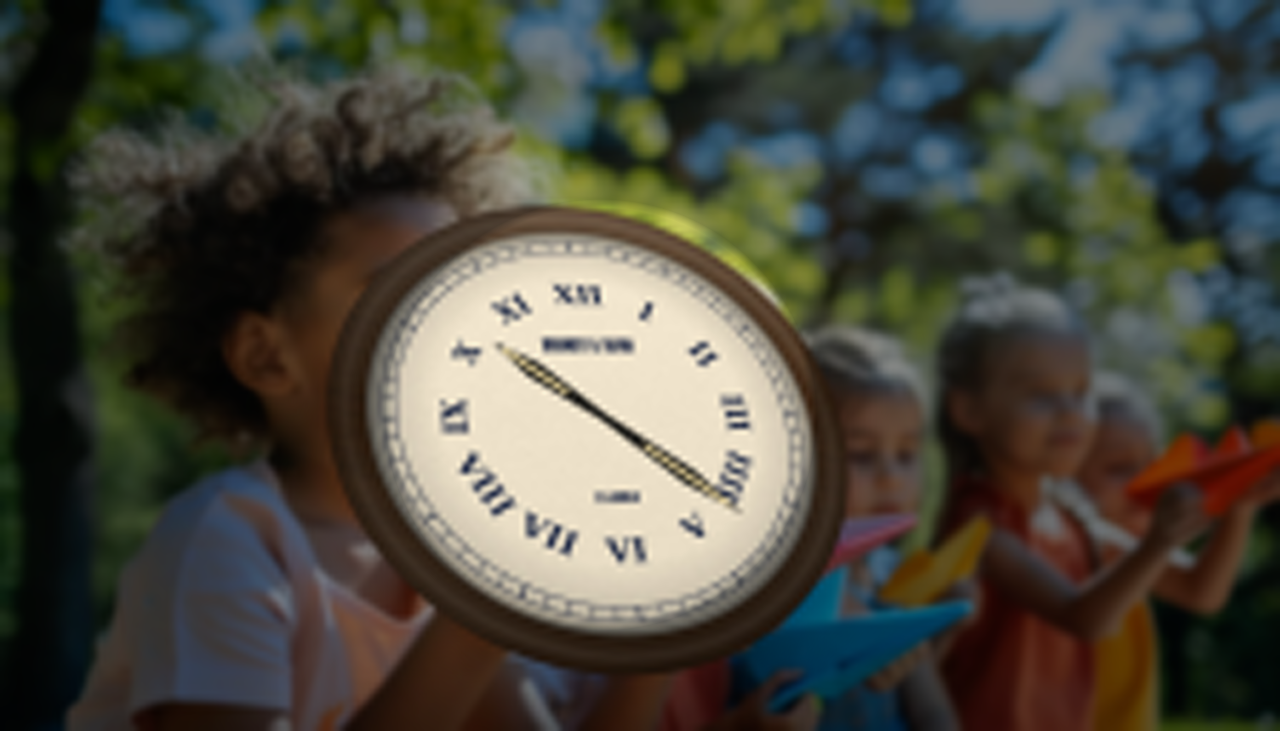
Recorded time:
10 h 22 min
